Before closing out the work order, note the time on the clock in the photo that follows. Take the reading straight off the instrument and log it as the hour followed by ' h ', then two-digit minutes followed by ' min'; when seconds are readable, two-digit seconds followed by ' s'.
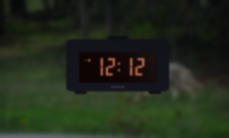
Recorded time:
12 h 12 min
